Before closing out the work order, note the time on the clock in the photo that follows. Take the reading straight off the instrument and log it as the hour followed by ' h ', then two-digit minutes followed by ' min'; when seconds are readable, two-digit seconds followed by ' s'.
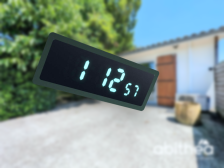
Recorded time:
1 h 12 min 57 s
